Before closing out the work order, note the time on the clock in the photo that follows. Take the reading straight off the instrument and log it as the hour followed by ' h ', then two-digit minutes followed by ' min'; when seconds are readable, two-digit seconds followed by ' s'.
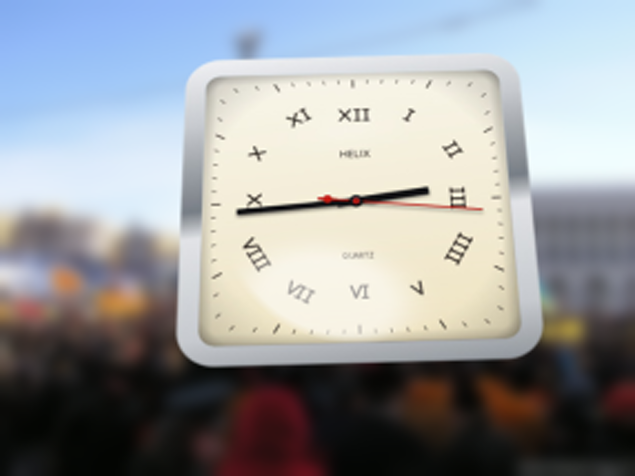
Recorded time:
2 h 44 min 16 s
